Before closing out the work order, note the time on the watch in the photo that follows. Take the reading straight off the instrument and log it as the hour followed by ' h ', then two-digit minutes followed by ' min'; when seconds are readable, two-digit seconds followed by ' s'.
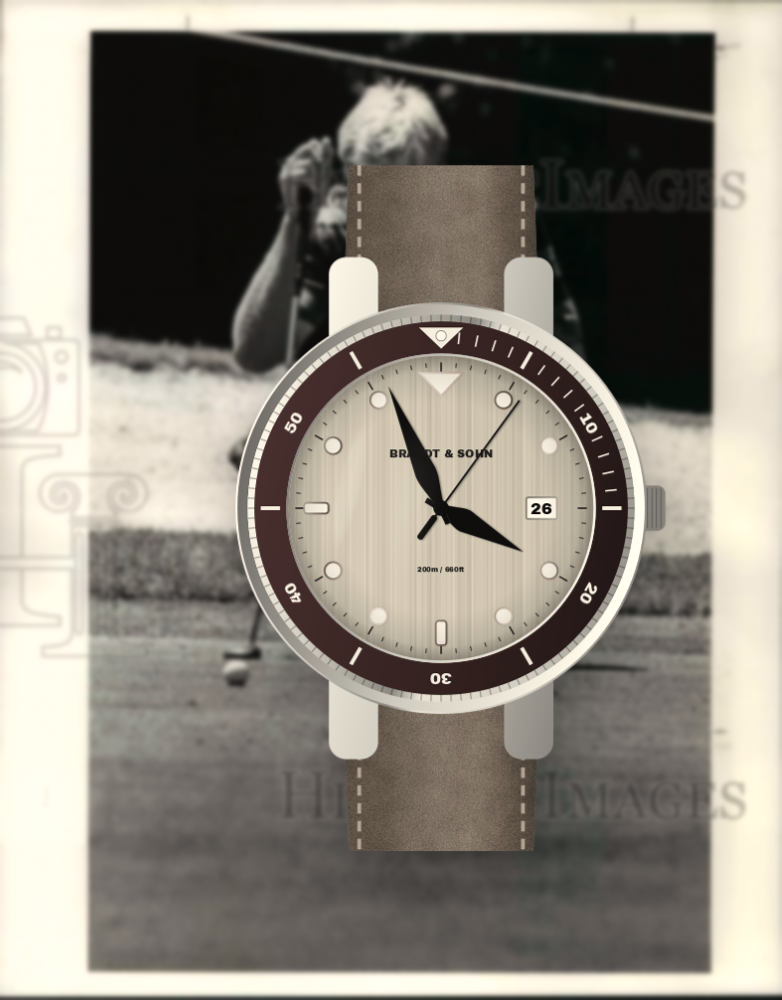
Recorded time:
3 h 56 min 06 s
